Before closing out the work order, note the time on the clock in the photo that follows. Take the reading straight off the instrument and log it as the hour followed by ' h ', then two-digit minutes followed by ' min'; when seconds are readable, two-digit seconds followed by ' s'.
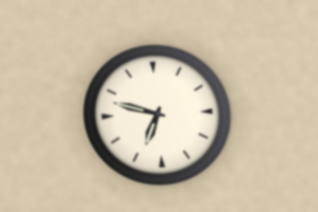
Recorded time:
6 h 48 min
